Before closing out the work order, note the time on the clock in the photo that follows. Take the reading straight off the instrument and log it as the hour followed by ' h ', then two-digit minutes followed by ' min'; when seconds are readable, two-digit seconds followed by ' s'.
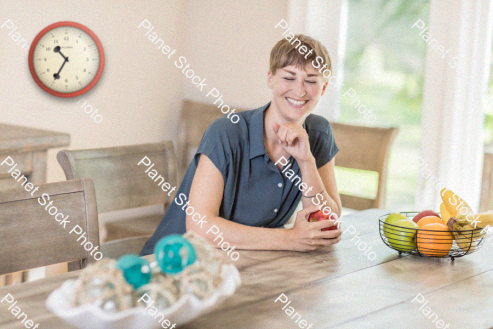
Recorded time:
10 h 35 min
